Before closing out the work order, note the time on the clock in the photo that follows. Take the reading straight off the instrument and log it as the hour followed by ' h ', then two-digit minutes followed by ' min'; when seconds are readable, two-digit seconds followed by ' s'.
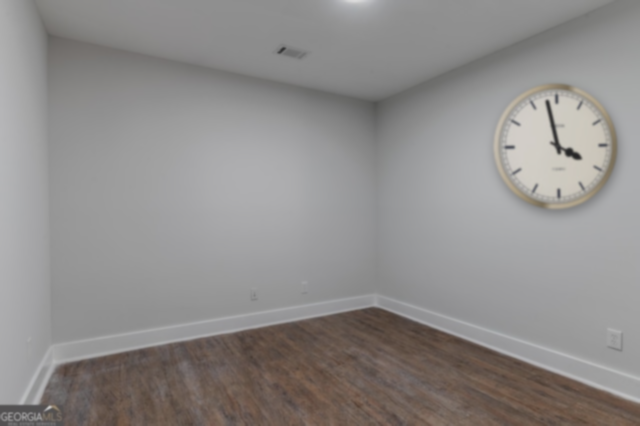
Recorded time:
3 h 58 min
